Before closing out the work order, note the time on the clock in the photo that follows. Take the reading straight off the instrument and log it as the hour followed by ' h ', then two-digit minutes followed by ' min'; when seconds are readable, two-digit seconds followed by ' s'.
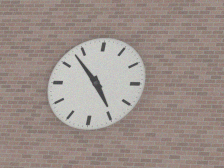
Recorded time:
4 h 53 min
